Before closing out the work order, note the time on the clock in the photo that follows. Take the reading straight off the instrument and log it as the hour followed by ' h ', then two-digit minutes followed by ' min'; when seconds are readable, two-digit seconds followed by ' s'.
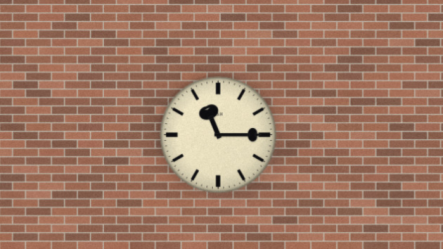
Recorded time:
11 h 15 min
